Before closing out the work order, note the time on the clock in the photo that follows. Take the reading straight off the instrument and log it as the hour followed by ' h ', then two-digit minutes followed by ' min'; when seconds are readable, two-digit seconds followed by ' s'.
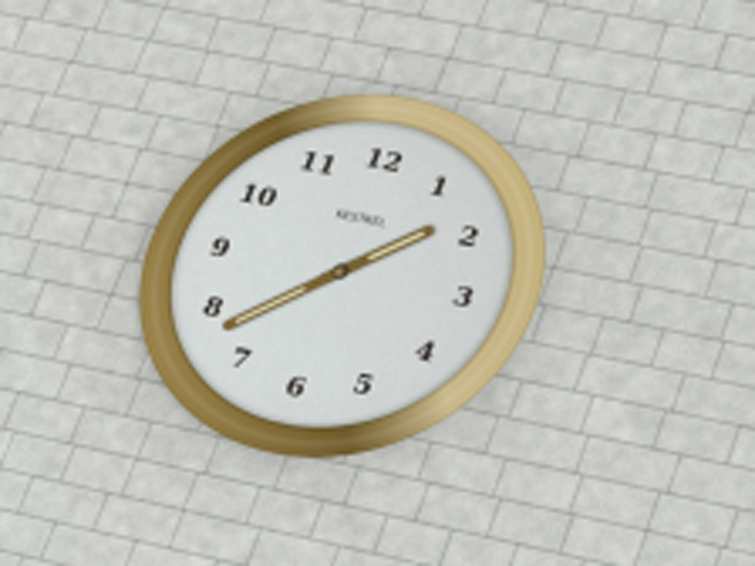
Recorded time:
1 h 38 min
